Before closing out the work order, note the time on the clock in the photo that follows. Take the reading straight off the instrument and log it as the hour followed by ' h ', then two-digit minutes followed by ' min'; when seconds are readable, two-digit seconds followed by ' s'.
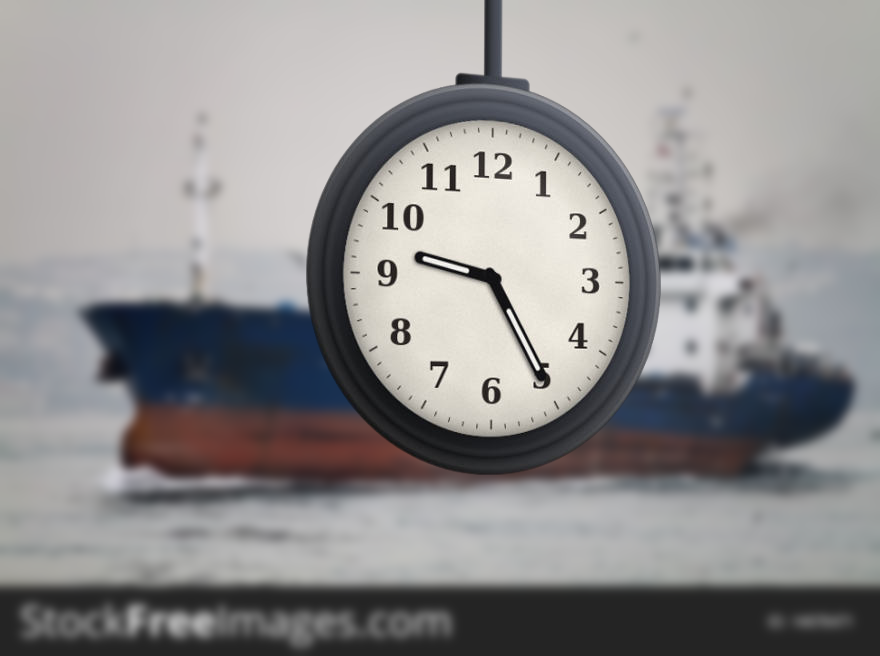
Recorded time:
9 h 25 min
